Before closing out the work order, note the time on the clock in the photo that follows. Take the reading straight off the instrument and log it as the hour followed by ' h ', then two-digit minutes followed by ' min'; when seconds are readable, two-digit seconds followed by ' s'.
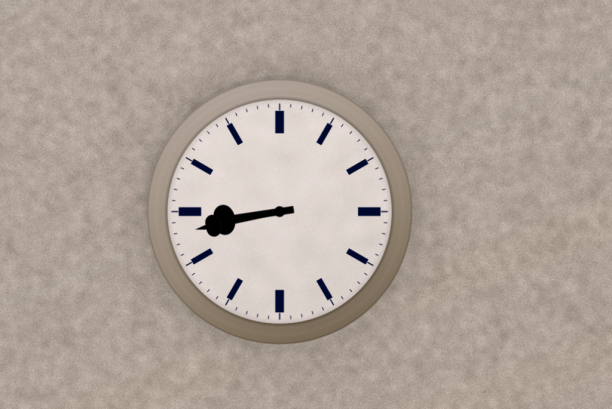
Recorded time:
8 h 43 min
